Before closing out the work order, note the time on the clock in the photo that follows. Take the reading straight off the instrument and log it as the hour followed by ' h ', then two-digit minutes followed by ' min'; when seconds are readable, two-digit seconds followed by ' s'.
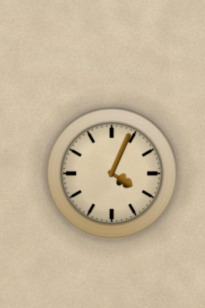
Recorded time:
4 h 04 min
